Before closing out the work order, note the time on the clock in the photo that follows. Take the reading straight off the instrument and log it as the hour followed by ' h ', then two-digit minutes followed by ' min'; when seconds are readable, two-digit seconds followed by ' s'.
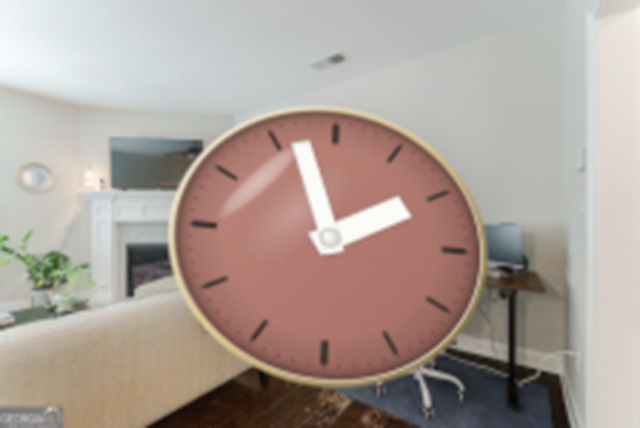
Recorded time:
1 h 57 min
